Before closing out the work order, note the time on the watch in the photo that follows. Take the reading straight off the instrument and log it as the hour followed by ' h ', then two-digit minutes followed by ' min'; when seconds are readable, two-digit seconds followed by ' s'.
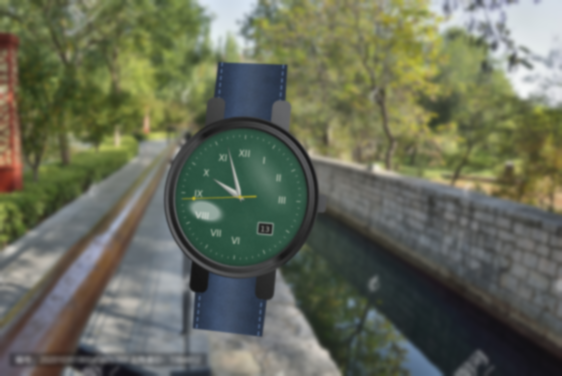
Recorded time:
9 h 56 min 44 s
